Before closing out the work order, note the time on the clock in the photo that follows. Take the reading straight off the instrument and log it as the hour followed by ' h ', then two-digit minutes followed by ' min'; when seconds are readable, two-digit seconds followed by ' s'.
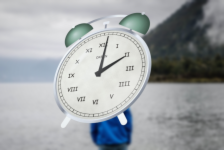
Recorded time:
2 h 01 min
